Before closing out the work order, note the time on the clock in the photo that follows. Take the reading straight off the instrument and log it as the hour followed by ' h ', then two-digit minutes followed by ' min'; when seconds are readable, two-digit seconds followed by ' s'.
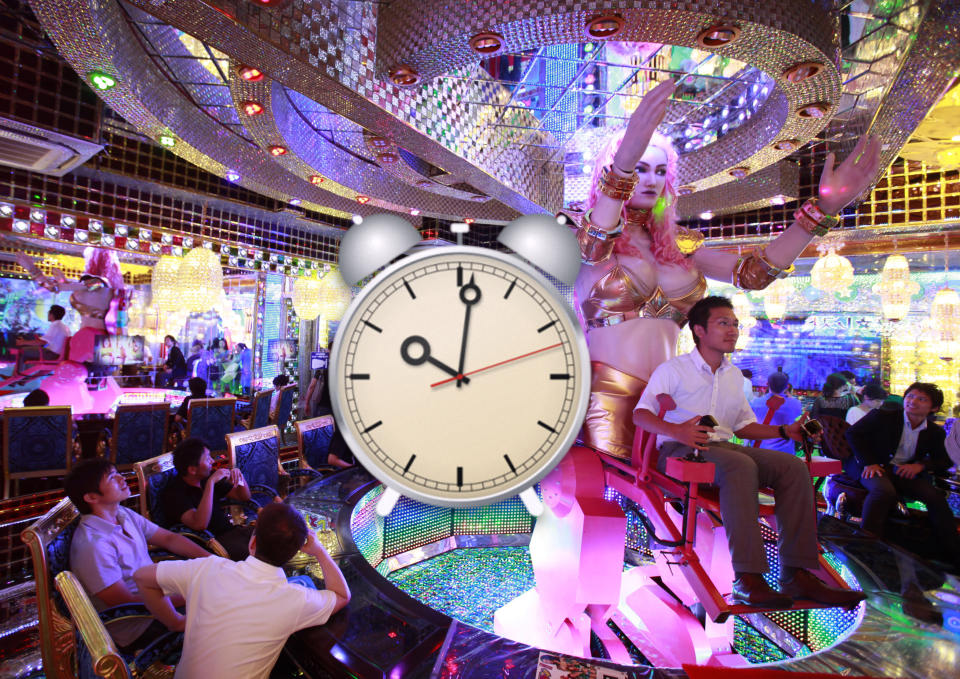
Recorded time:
10 h 01 min 12 s
